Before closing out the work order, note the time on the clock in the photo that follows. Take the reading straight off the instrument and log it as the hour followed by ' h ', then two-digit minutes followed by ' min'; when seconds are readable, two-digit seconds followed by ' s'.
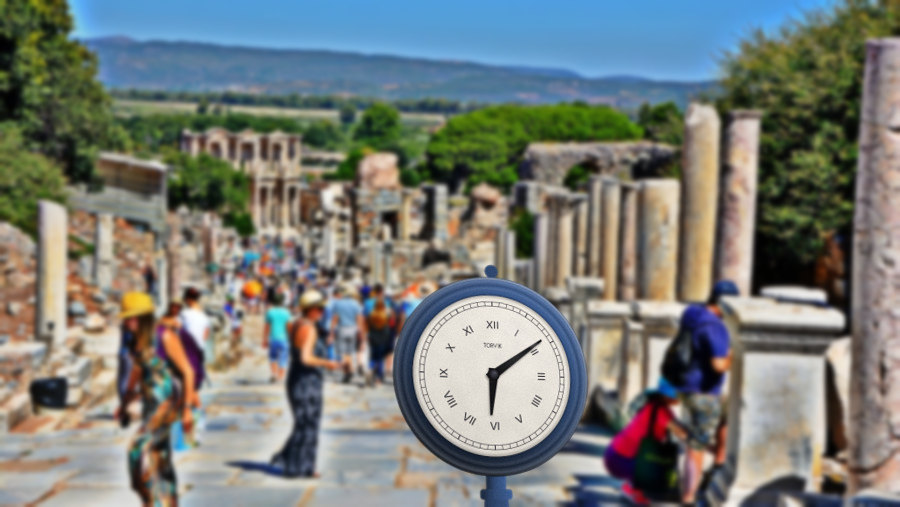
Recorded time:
6 h 09 min
